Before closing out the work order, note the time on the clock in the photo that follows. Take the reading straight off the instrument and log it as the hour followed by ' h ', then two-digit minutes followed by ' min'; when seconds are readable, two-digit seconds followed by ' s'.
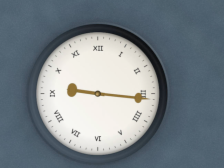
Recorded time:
9 h 16 min
